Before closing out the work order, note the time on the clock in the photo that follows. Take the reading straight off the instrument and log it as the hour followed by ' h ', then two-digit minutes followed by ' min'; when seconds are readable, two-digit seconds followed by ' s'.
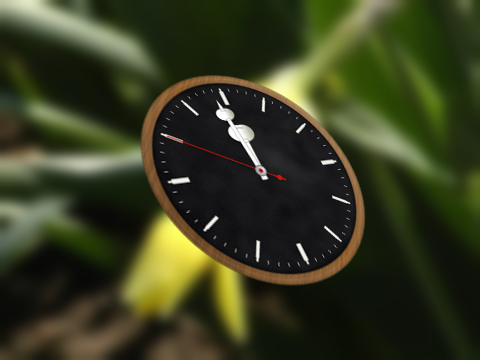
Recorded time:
11 h 58 min 50 s
